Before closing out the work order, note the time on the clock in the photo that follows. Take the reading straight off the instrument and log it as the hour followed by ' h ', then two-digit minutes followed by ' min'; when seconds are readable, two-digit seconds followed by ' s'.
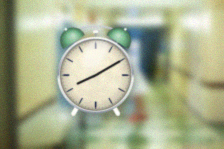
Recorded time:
8 h 10 min
